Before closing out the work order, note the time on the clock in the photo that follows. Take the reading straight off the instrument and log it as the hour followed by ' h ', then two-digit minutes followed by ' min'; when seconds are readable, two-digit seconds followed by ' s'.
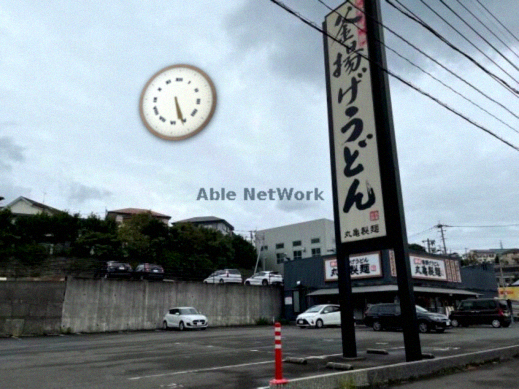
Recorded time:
5 h 26 min
